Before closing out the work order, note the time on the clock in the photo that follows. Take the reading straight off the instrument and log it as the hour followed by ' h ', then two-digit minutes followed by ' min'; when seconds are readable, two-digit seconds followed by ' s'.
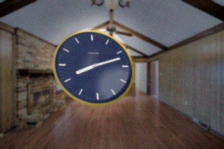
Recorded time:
8 h 12 min
